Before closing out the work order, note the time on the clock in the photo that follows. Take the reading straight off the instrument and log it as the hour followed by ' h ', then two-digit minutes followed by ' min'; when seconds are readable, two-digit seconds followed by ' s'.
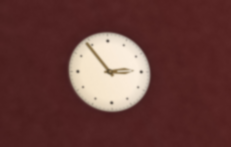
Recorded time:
2 h 54 min
